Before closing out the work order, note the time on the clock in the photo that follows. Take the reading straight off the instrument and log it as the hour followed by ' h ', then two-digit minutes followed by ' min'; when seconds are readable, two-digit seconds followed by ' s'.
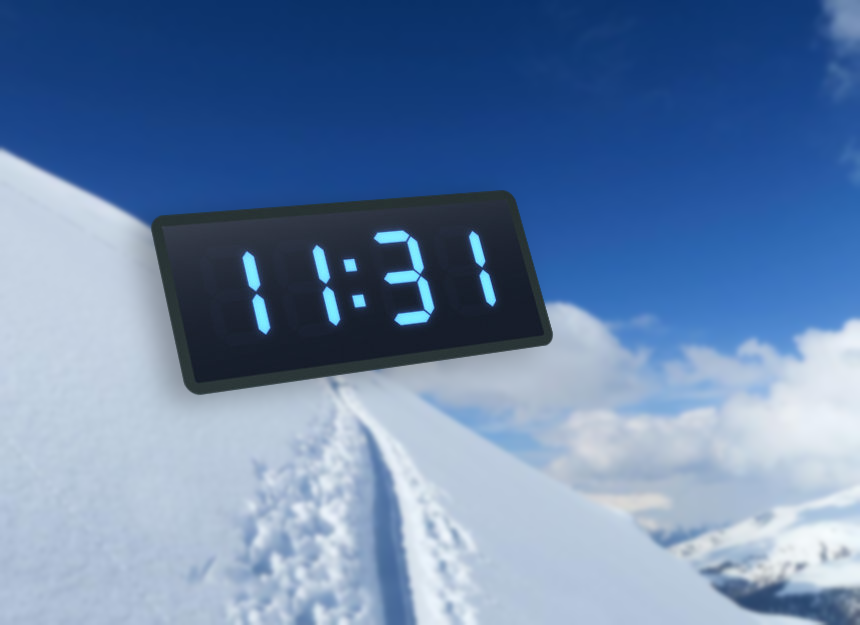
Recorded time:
11 h 31 min
